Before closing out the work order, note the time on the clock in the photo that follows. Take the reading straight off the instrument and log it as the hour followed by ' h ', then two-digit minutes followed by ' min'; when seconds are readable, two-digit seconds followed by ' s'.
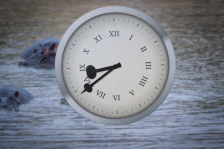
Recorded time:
8 h 39 min
